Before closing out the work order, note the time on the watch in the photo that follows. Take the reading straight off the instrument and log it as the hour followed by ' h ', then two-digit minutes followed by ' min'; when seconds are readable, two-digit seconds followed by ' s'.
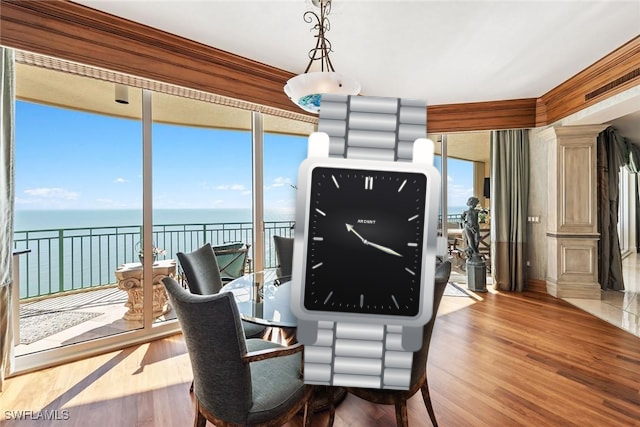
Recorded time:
10 h 18 min
